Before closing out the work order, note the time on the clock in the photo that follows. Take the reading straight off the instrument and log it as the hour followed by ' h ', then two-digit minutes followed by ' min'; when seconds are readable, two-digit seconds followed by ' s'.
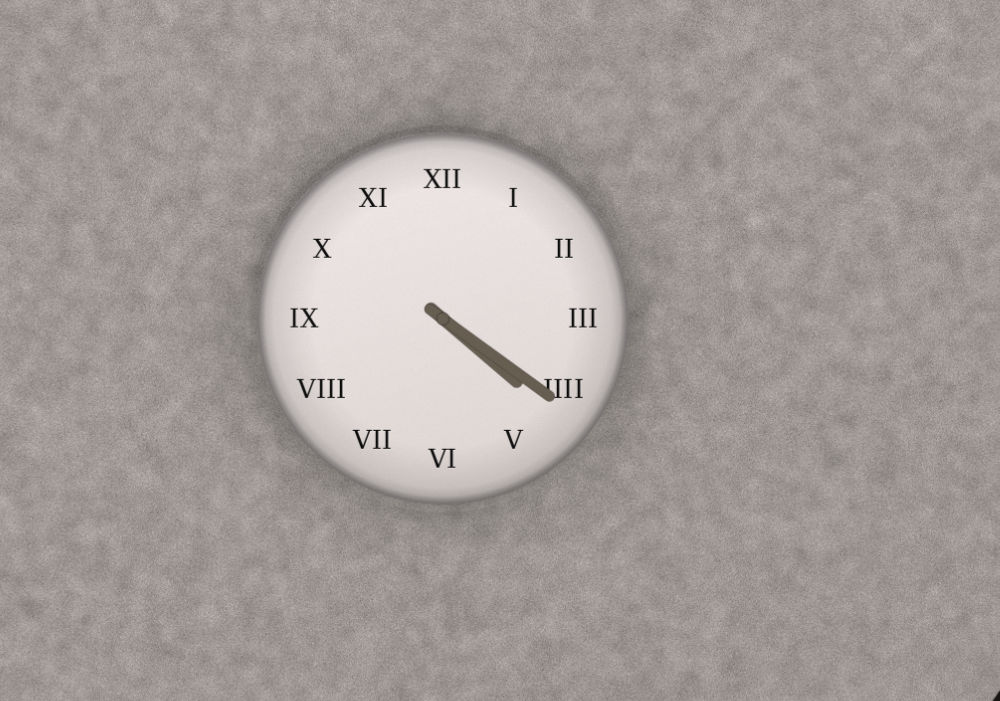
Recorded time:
4 h 21 min
